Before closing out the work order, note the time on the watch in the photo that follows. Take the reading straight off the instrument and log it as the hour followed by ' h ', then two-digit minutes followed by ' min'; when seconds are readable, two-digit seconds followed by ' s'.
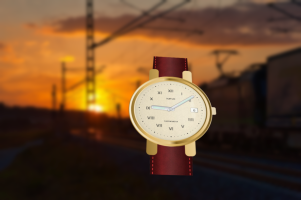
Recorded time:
9 h 09 min
